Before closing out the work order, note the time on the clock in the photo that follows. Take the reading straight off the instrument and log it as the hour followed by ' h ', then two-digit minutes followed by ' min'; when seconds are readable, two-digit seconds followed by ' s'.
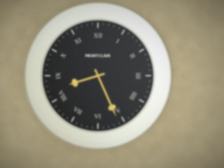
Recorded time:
8 h 26 min
